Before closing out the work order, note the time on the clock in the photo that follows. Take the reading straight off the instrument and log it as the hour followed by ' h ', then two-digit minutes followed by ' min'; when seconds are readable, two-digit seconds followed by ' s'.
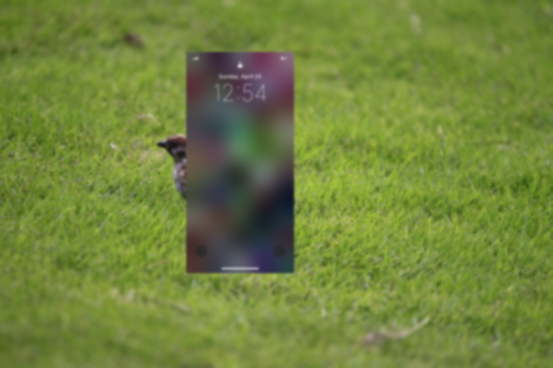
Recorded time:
12 h 54 min
